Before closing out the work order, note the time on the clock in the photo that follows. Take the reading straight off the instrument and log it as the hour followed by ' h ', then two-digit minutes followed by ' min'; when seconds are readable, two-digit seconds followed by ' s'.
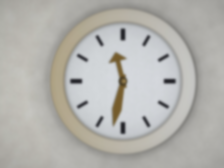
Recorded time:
11 h 32 min
